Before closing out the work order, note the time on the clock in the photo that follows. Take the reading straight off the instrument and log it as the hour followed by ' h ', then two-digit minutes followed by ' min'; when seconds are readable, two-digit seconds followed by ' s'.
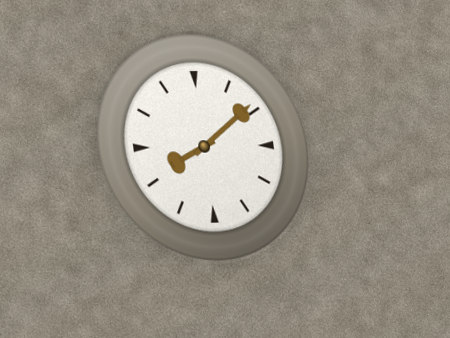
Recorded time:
8 h 09 min
